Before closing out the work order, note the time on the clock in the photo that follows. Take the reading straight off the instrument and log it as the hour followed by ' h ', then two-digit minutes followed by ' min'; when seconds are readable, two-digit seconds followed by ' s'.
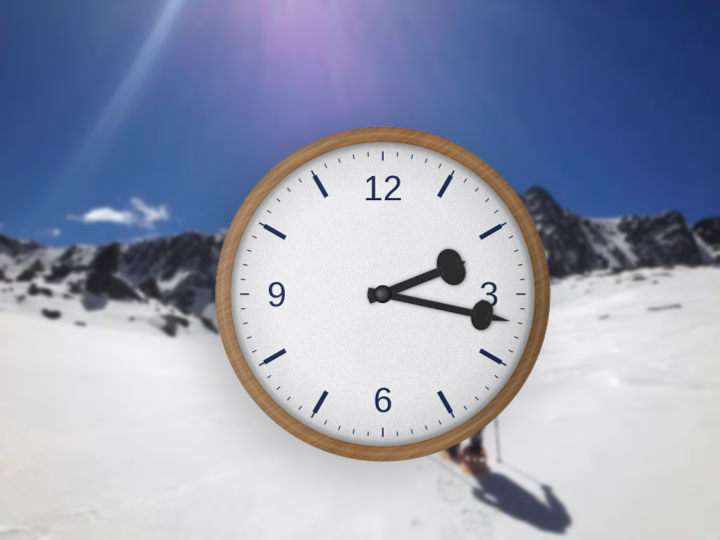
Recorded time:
2 h 17 min
